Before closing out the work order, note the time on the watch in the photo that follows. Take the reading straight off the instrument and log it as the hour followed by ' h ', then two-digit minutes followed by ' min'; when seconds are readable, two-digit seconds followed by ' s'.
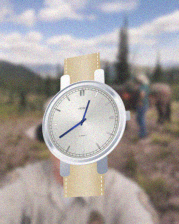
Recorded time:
12 h 40 min
